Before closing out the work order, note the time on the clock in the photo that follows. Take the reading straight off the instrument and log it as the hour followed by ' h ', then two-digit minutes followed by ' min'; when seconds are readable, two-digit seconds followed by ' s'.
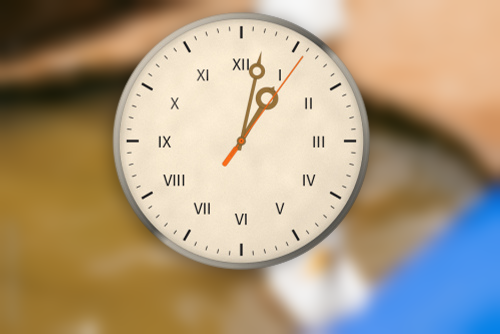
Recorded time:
1 h 02 min 06 s
